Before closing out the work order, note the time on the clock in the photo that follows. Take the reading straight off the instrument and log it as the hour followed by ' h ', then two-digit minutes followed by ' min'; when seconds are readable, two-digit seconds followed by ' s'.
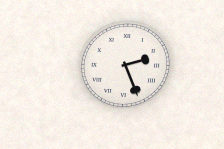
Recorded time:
2 h 26 min
